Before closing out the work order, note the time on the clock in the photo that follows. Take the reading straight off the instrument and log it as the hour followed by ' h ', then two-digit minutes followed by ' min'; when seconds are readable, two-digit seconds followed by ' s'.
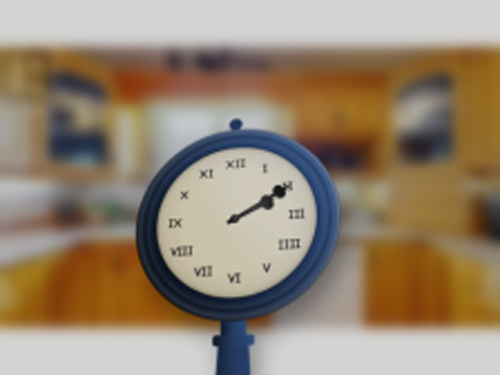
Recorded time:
2 h 10 min
